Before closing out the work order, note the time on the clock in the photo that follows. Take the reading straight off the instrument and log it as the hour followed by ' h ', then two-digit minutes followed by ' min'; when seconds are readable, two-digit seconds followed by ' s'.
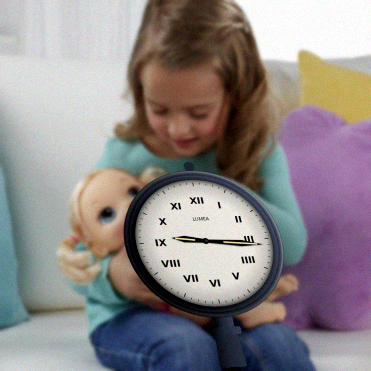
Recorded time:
9 h 16 min
